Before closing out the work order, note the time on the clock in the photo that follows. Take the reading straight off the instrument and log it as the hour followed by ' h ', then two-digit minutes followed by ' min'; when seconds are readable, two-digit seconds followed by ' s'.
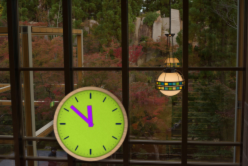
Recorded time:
11 h 52 min
